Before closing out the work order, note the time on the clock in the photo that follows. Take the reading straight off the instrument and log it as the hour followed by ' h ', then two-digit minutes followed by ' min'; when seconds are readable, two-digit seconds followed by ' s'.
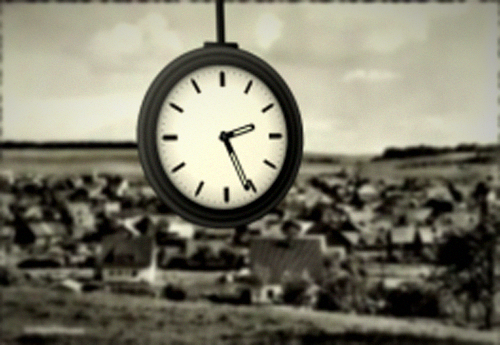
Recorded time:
2 h 26 min
